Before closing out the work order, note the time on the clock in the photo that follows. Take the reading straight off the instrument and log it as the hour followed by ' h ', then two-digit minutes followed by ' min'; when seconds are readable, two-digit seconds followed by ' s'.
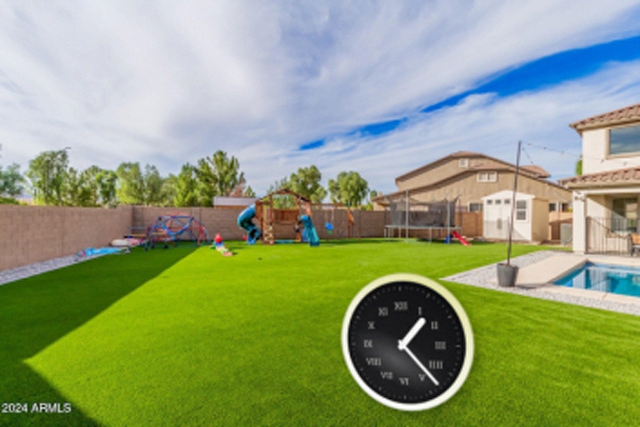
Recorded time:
1 h 23 min
